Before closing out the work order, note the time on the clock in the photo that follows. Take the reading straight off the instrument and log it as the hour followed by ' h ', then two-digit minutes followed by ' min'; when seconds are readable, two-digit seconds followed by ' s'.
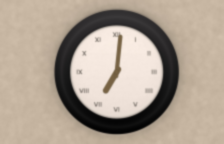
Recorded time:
7 h 01 min
